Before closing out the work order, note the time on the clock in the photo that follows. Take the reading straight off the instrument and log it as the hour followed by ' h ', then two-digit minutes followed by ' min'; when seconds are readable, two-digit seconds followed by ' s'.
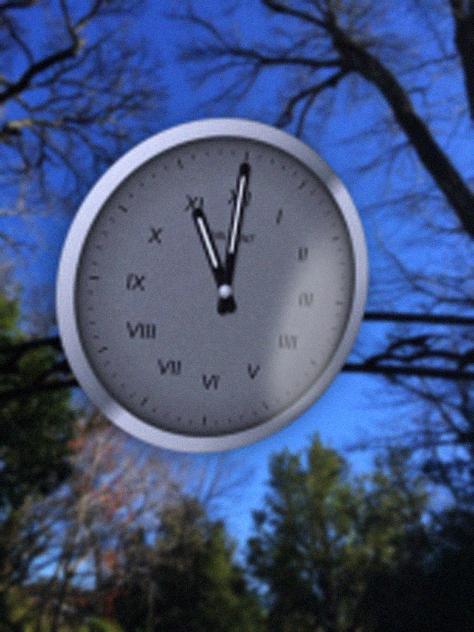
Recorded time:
11 h 00 min
